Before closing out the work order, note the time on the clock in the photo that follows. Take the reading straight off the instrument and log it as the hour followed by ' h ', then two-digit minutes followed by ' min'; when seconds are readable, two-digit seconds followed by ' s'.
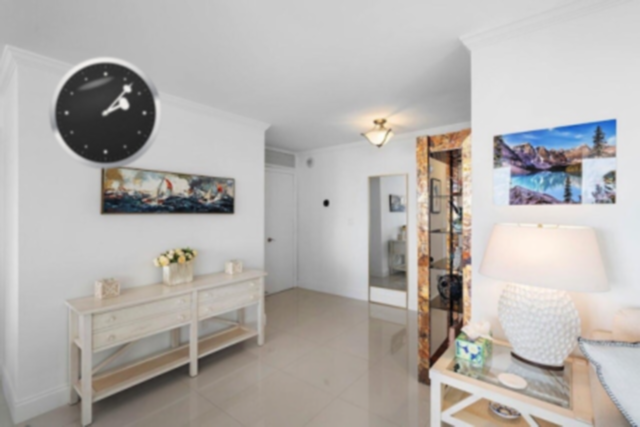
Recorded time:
2 h 07 min
